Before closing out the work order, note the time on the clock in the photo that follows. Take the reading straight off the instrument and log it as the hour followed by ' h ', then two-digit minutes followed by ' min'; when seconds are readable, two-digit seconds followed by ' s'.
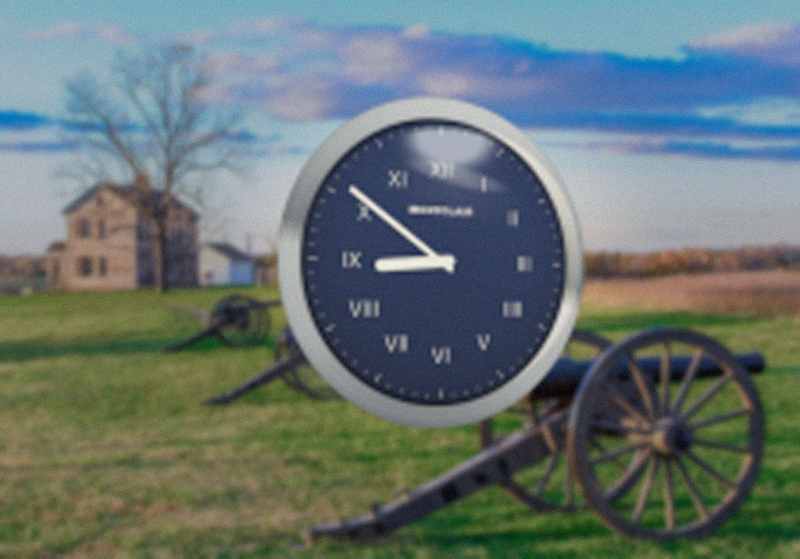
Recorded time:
8 h 51 min
